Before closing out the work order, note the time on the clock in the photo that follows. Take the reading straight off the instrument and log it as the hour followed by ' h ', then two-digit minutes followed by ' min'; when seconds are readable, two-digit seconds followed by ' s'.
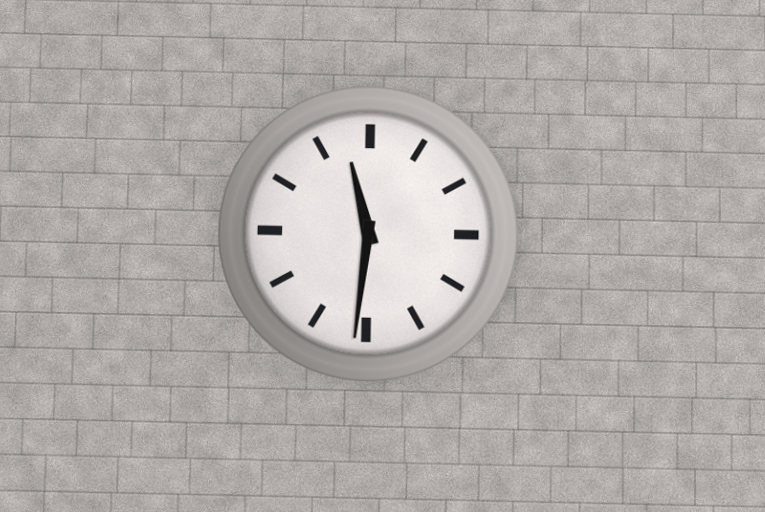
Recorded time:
11 h 31 min
